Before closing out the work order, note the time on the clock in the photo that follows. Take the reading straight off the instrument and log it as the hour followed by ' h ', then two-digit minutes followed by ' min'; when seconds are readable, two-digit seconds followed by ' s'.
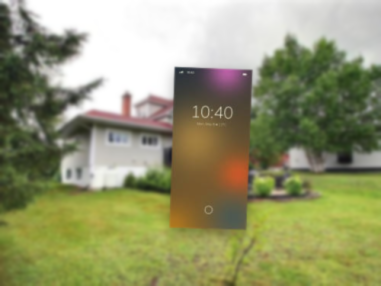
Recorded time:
10 h 40 min
